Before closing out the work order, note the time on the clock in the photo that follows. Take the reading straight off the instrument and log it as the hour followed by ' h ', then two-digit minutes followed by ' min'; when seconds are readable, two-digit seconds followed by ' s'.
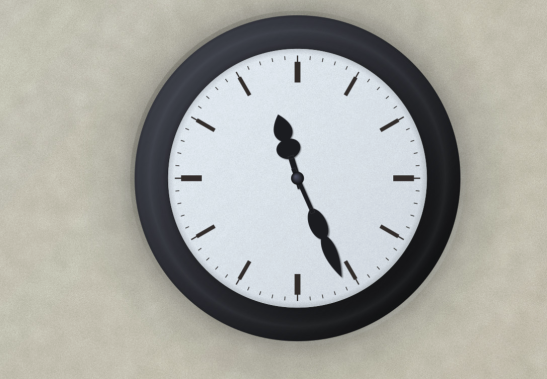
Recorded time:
11 h 26 min
